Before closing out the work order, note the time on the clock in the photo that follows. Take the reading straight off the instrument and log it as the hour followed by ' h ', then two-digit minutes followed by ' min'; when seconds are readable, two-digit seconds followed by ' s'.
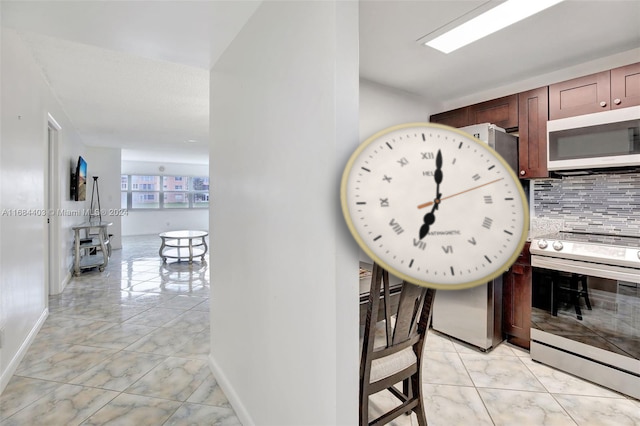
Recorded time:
7 h 02 min 12 s
